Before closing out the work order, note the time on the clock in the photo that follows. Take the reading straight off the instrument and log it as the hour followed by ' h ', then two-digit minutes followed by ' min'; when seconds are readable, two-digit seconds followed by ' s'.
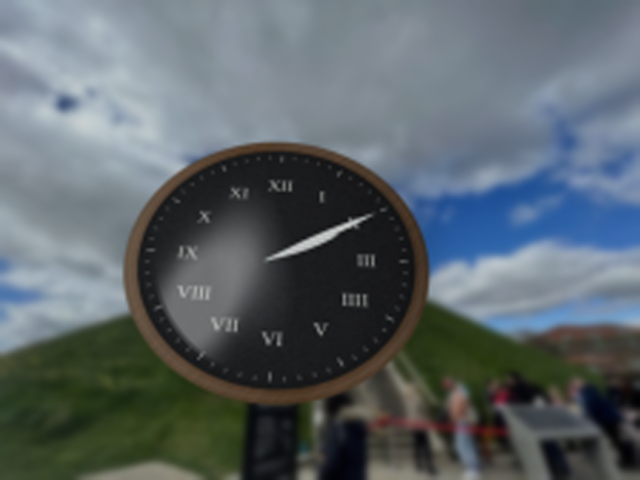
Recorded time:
2 h 10 min
